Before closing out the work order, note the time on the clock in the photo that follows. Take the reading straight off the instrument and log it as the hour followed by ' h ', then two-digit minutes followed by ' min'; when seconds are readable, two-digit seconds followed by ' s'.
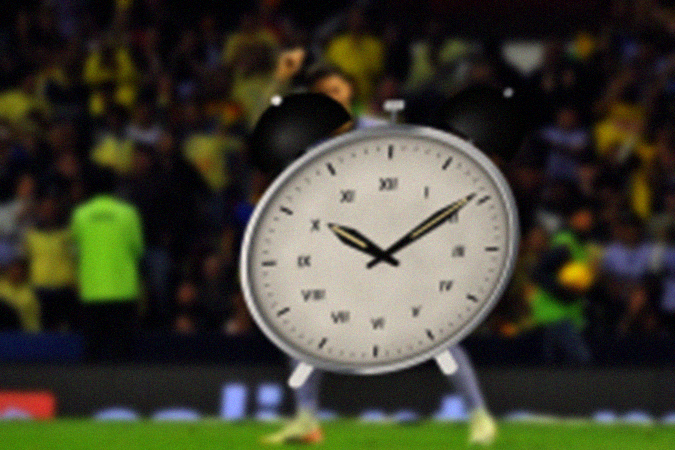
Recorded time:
10 h 09 min
